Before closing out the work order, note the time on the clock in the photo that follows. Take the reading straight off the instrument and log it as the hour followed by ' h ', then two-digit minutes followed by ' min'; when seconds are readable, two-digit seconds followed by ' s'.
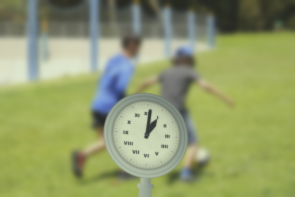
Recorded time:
1 h 01 min
